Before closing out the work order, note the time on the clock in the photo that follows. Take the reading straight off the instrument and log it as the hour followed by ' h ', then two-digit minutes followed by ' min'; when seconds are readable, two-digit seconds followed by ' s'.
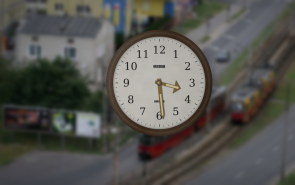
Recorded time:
3 h 29 min
